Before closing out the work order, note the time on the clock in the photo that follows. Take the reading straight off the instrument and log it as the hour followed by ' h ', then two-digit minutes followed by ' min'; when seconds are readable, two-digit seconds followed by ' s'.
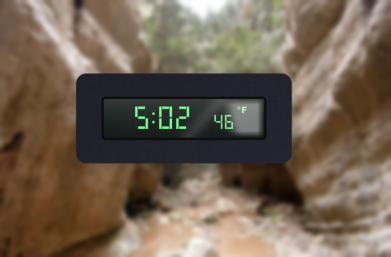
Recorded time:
5 h 02 min
